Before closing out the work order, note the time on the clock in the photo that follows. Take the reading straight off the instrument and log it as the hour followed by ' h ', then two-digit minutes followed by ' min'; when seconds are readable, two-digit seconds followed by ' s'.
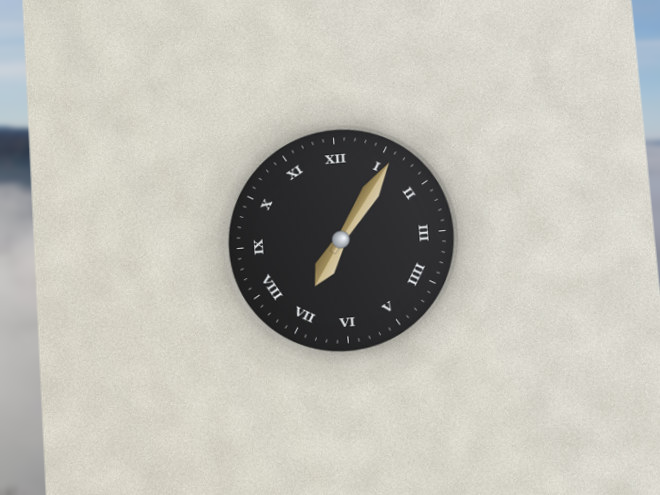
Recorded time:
7 h 06 min
